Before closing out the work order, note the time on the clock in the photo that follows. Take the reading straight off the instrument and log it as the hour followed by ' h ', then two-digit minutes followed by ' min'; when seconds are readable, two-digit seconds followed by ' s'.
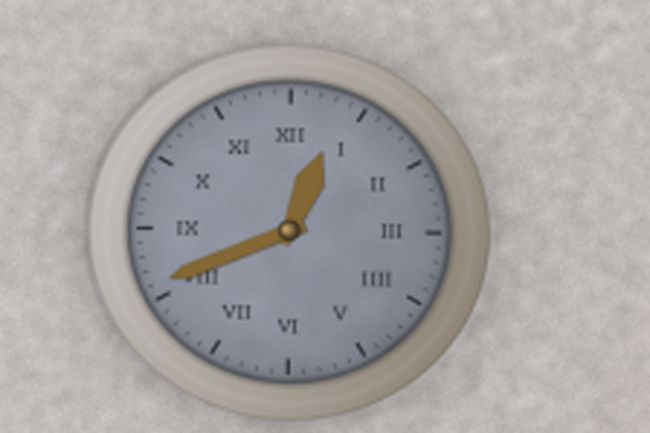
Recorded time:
12 h 41 min
